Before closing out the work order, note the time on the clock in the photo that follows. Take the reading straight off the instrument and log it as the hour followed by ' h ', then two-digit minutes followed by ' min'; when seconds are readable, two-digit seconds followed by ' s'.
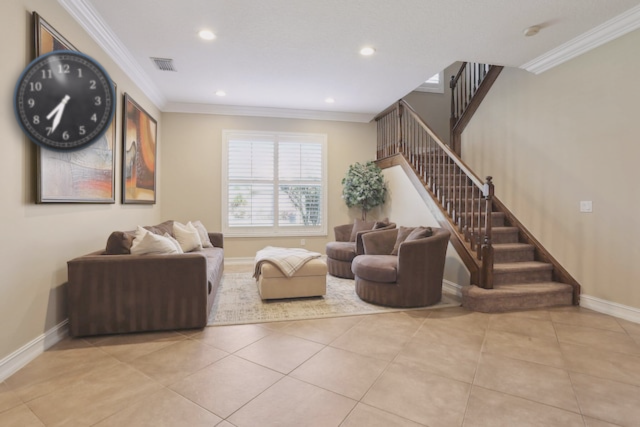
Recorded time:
7 h 34 min
